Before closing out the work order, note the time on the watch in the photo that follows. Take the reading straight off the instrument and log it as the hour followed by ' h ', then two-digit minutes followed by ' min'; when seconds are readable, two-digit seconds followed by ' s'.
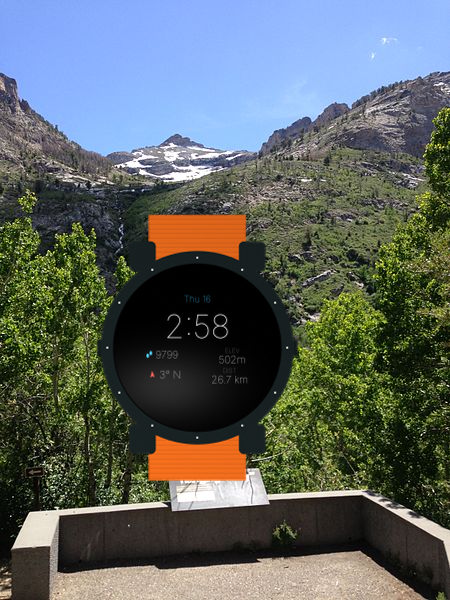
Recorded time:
2 h 58 min
